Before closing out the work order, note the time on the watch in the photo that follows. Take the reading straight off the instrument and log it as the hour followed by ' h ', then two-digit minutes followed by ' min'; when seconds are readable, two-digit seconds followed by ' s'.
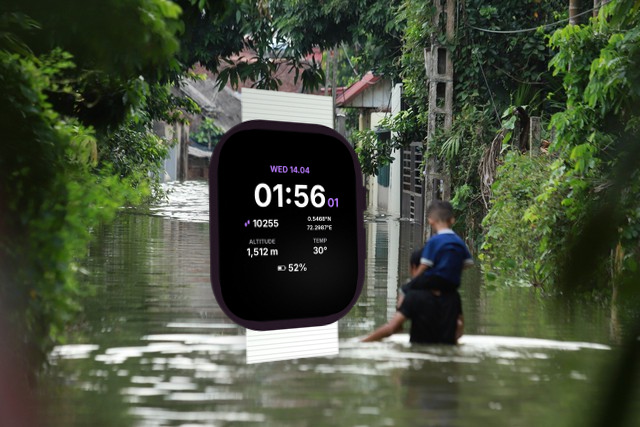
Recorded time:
1 h 56 min 01 s
